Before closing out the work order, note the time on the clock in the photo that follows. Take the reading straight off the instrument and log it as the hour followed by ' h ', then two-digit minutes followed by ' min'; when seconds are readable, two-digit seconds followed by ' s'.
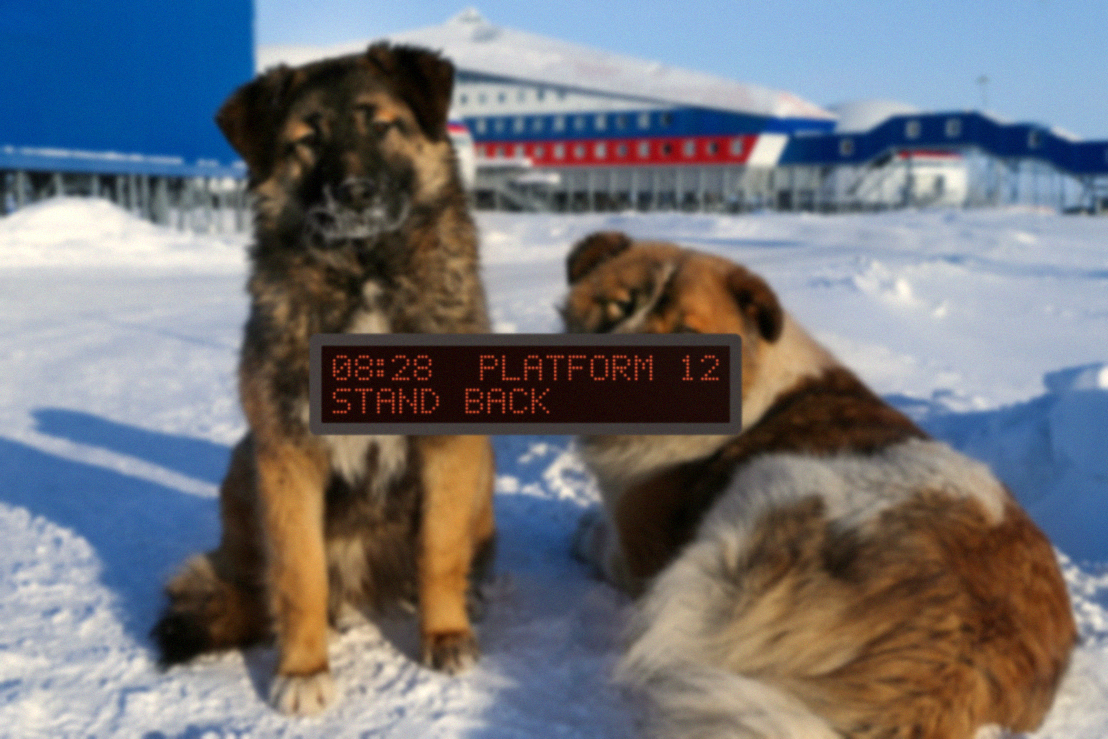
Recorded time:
8 h 28 min
